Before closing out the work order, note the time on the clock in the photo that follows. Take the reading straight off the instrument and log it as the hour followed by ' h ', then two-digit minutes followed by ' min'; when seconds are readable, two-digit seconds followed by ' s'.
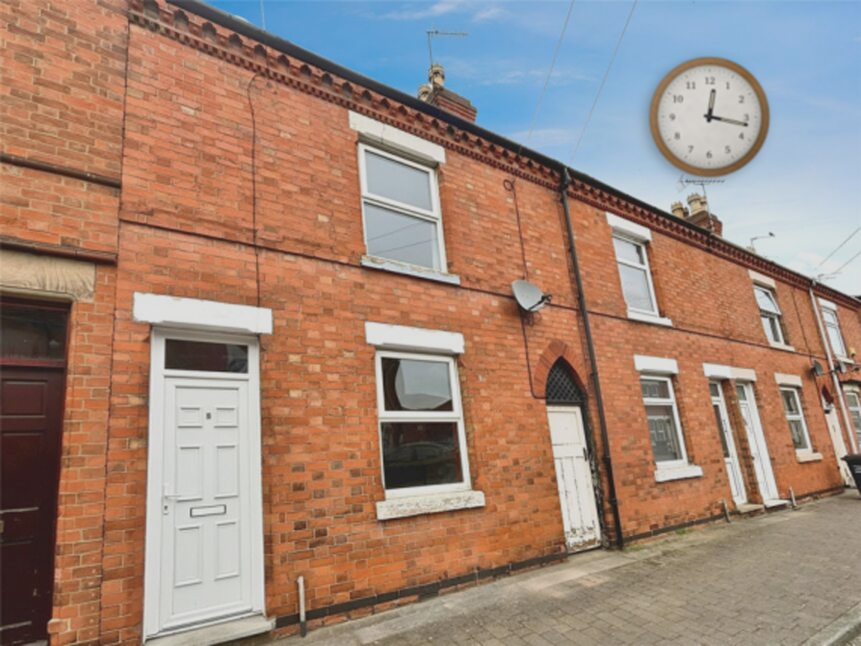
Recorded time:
12 h 17 min
